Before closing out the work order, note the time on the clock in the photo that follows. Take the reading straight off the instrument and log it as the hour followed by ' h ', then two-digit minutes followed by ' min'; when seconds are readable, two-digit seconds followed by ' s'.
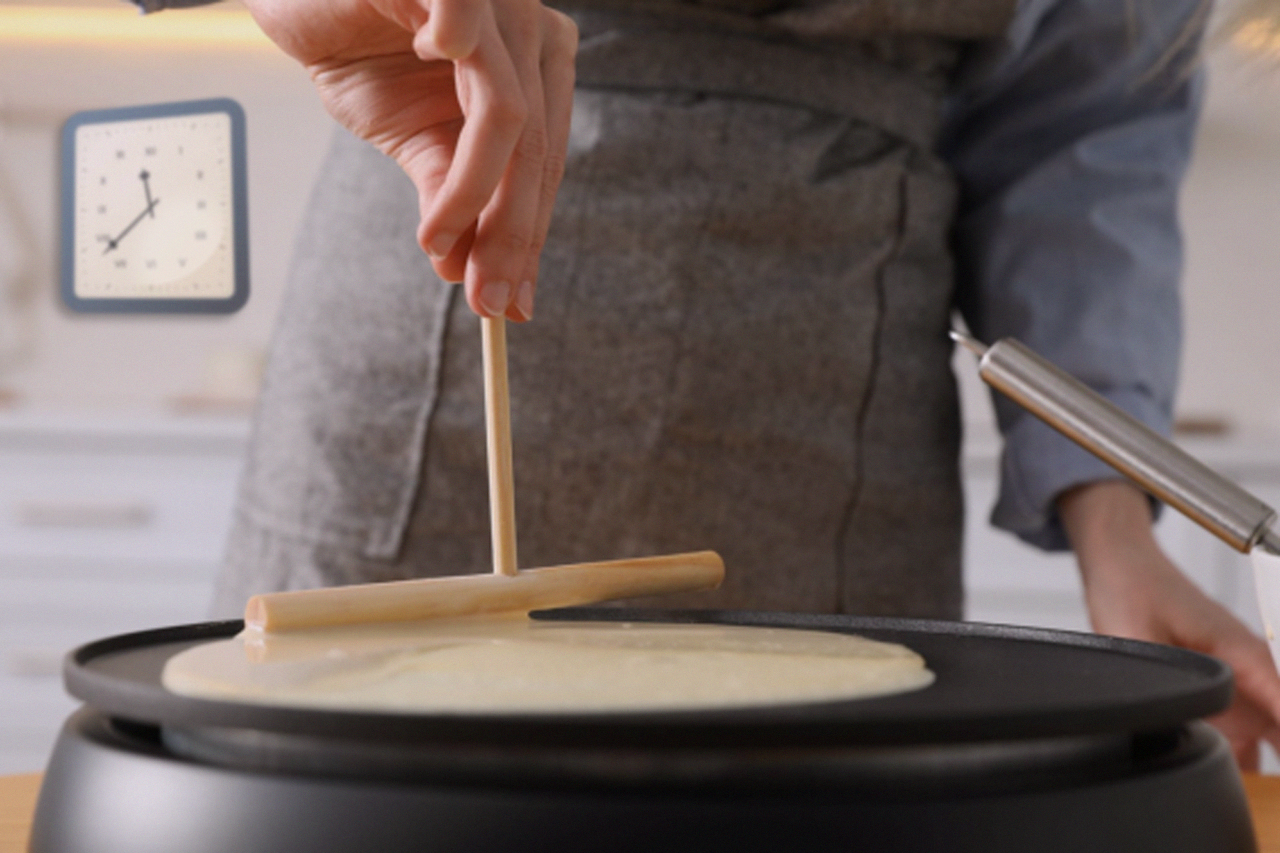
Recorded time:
11 h 38 min
